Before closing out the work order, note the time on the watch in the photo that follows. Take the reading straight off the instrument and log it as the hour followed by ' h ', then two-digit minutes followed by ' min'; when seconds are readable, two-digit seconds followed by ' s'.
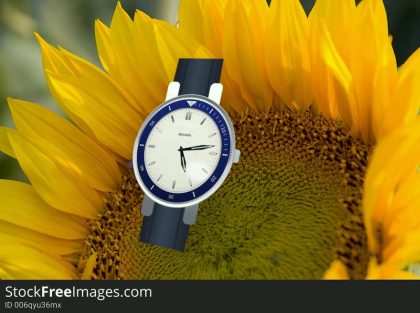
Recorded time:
5 h 13 min
